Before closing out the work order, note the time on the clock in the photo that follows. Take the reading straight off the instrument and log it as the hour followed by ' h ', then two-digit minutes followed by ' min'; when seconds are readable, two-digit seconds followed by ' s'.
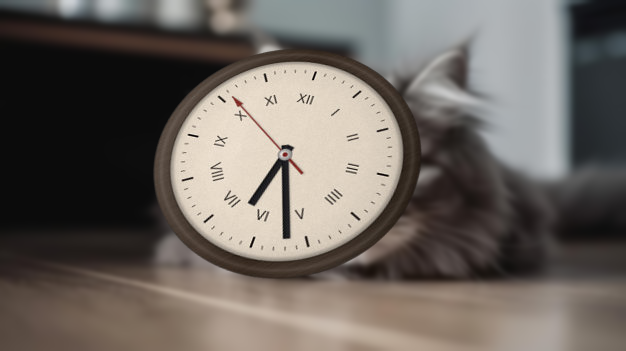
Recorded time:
6 h 26 min 51 s
